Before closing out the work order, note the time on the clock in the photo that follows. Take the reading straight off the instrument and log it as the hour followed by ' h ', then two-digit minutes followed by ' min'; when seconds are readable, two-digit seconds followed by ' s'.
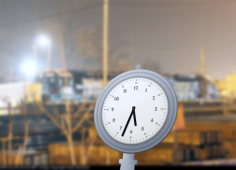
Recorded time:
5 h 33 min
